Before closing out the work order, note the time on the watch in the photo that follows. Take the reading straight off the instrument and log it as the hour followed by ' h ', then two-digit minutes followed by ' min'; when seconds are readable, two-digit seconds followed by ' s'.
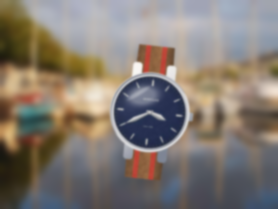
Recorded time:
3 h 40 min
